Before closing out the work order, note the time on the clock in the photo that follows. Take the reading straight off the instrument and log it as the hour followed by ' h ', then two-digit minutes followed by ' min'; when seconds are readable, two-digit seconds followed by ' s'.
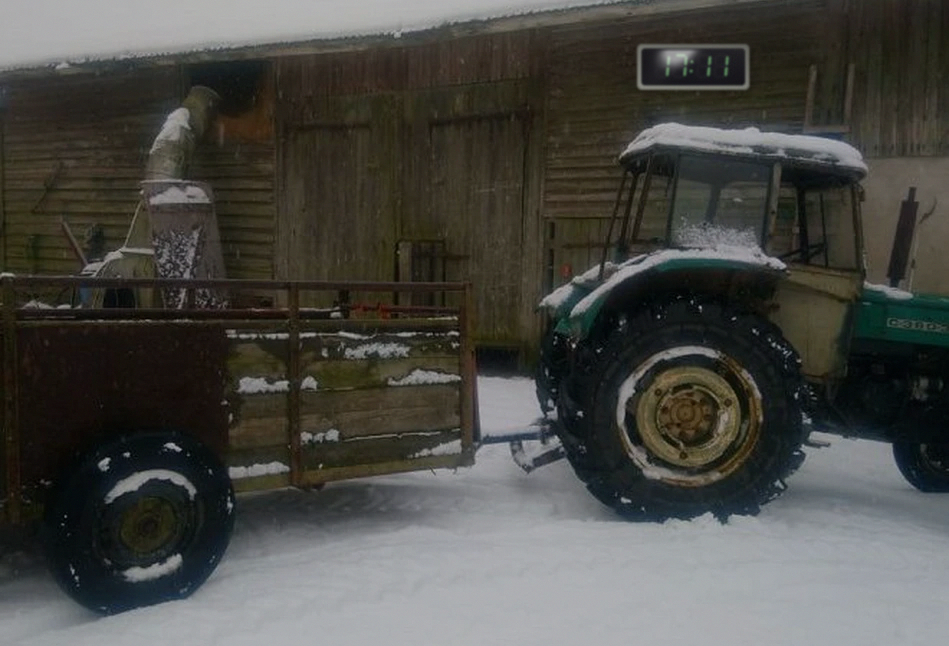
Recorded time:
17 h 11 min
